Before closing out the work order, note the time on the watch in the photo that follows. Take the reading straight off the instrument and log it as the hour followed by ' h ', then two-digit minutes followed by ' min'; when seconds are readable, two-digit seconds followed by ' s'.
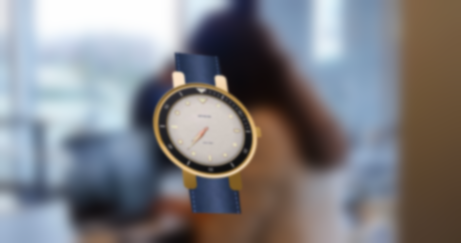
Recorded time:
7 h 37 min
